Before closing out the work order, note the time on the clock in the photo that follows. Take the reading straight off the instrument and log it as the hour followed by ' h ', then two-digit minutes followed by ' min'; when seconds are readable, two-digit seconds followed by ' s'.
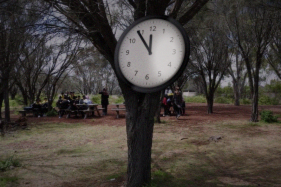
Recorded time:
11 h 54 min
